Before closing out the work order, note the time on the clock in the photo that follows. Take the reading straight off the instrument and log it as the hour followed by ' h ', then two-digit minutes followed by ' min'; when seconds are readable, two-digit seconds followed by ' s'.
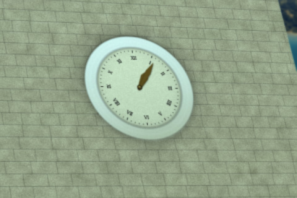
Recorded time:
1 h 06 min
